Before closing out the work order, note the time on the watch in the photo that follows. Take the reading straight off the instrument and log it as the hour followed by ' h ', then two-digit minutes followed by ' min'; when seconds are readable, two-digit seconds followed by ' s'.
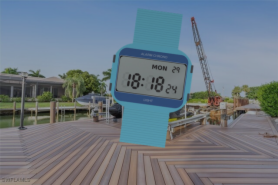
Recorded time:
18 h 18 min 24 s
